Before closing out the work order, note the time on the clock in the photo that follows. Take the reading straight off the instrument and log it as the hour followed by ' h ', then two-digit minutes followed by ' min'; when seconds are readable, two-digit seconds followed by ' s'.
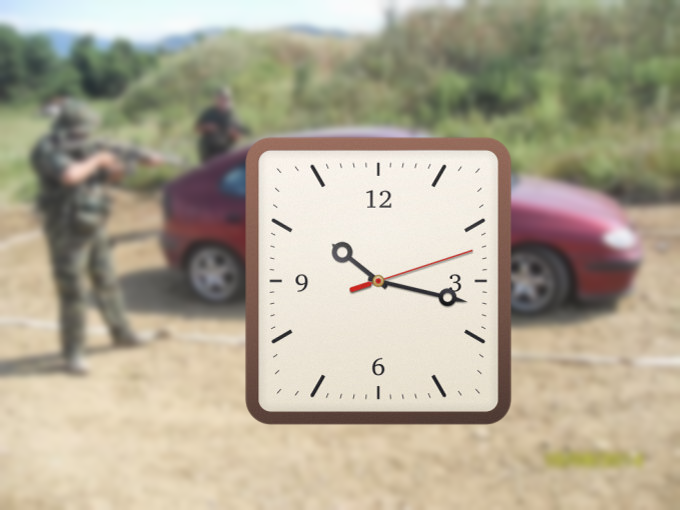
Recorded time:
10 h 17 min 12 s
